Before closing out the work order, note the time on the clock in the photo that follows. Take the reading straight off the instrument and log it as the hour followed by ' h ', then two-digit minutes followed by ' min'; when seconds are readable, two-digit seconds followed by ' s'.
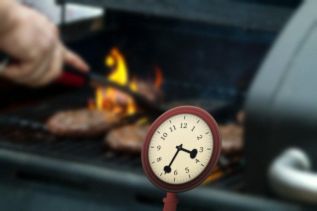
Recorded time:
3 h 34 min
